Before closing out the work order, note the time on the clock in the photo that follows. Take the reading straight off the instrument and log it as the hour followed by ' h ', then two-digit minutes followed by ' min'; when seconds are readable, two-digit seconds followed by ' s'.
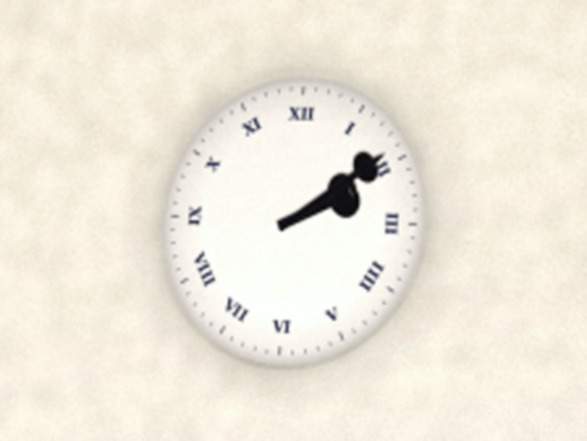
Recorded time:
2 h 09 min
